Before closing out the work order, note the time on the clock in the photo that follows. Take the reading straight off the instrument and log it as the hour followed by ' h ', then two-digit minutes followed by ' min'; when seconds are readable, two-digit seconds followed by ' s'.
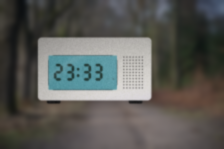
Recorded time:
23 h 33 min
